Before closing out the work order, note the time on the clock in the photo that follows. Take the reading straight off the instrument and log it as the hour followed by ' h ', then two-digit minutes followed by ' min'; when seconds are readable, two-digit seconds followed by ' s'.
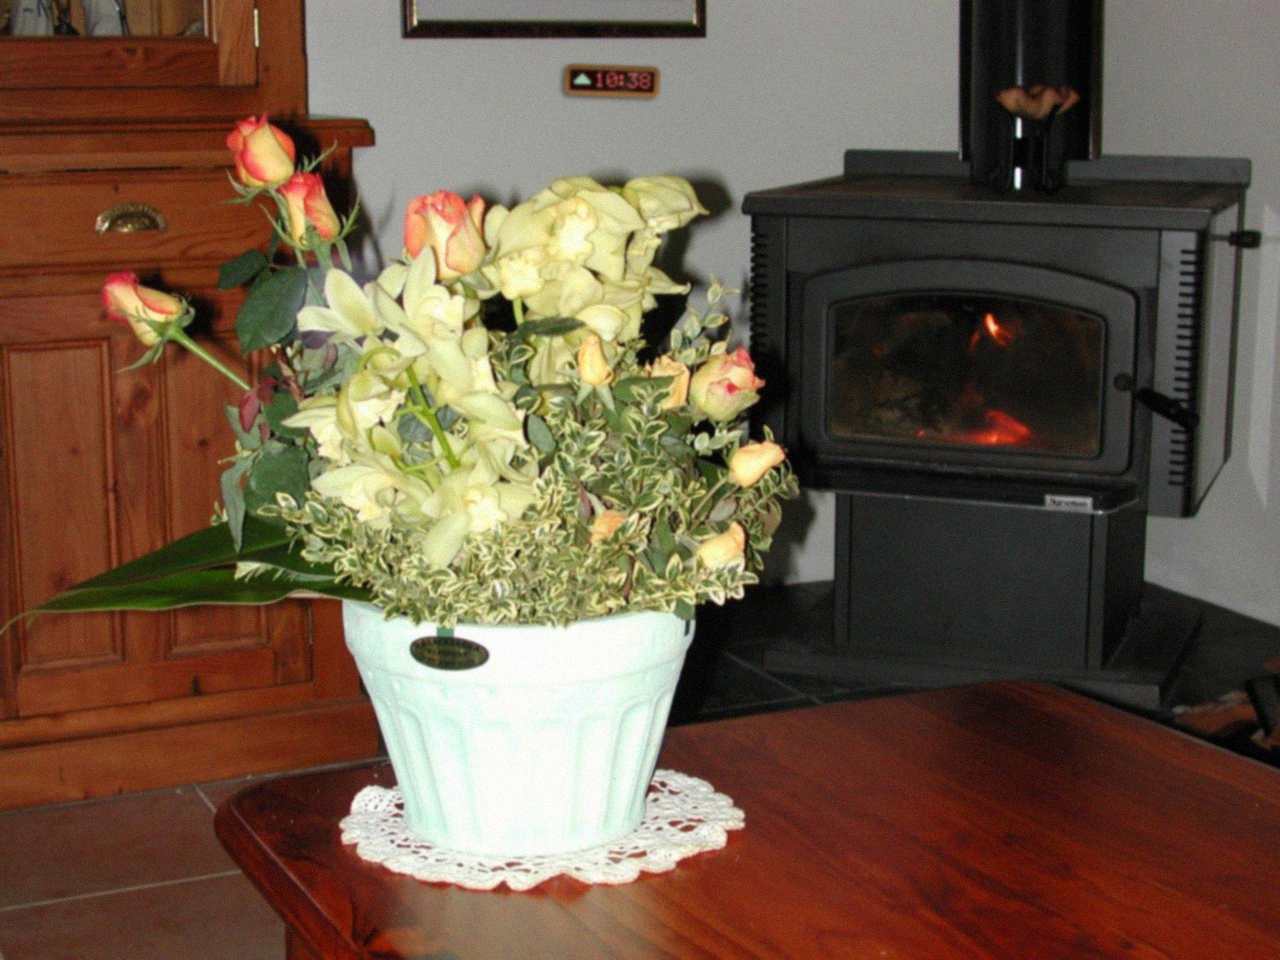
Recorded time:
10 h 38 min
